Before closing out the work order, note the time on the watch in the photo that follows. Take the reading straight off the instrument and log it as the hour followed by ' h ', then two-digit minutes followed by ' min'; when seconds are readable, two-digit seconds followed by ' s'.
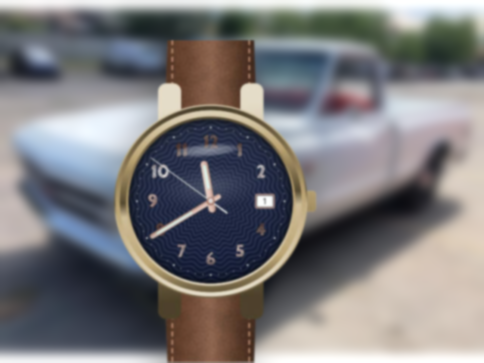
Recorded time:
11 h 39 min 51 s
